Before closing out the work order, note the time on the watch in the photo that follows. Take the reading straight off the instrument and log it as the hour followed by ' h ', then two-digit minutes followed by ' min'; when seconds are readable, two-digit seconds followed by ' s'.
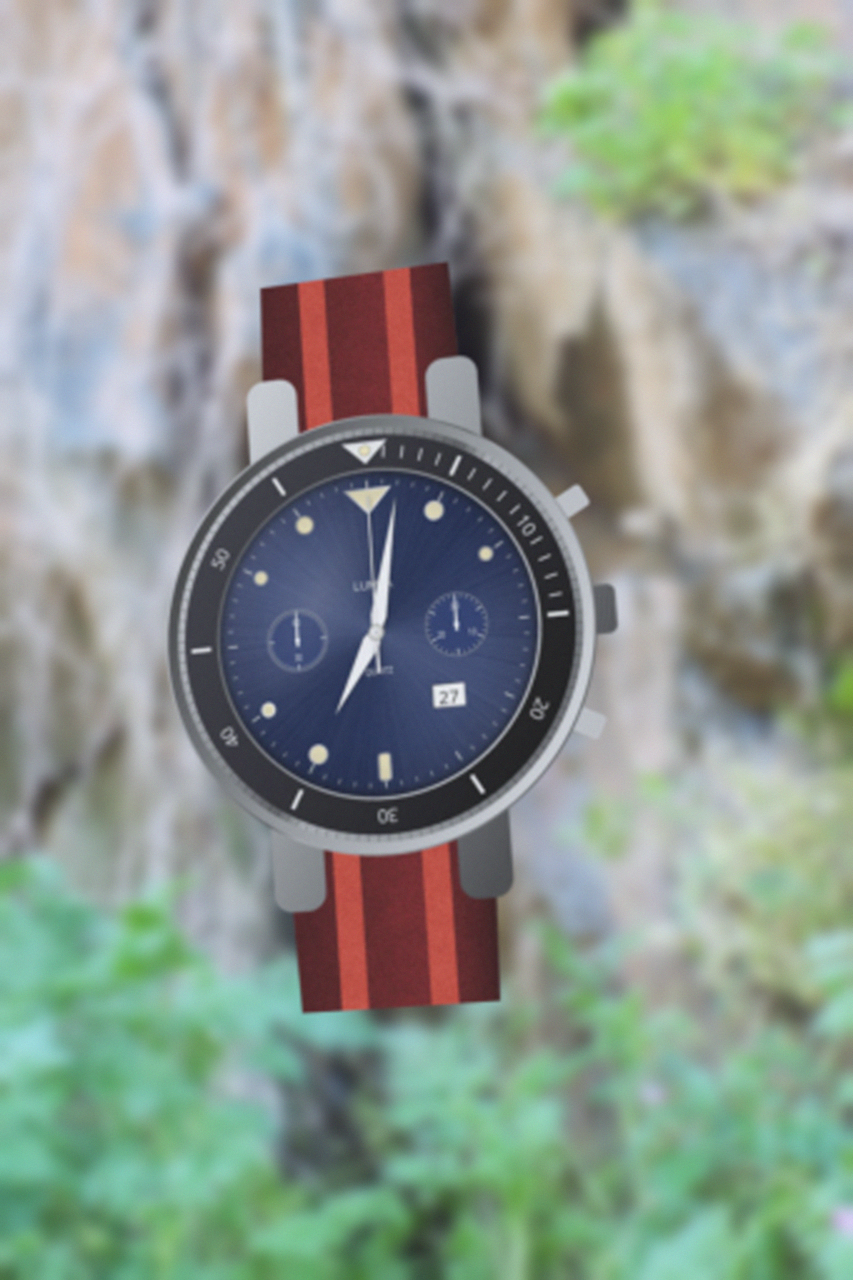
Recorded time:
7 h 02 min
